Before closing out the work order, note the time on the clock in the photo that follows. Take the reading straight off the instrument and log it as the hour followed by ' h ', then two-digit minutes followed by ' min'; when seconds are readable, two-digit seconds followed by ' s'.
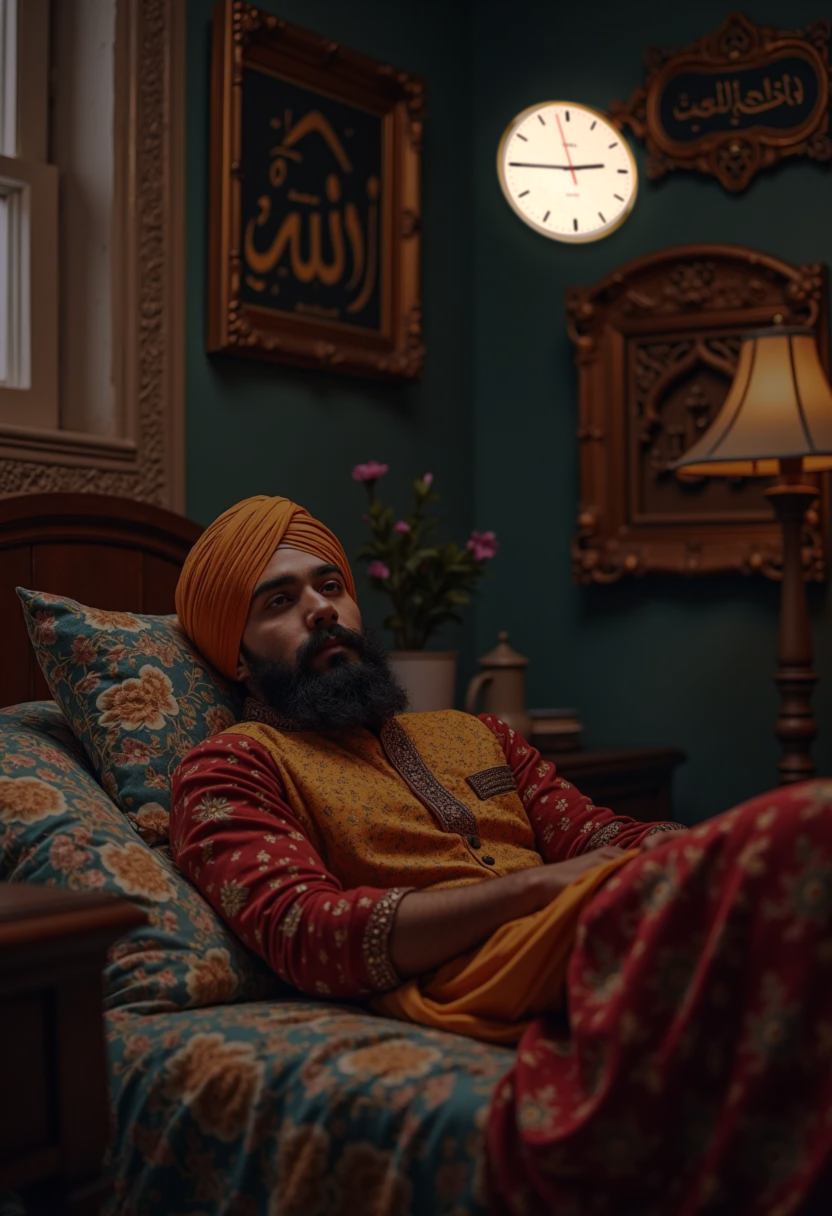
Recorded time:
2 h 44 min 58 s
